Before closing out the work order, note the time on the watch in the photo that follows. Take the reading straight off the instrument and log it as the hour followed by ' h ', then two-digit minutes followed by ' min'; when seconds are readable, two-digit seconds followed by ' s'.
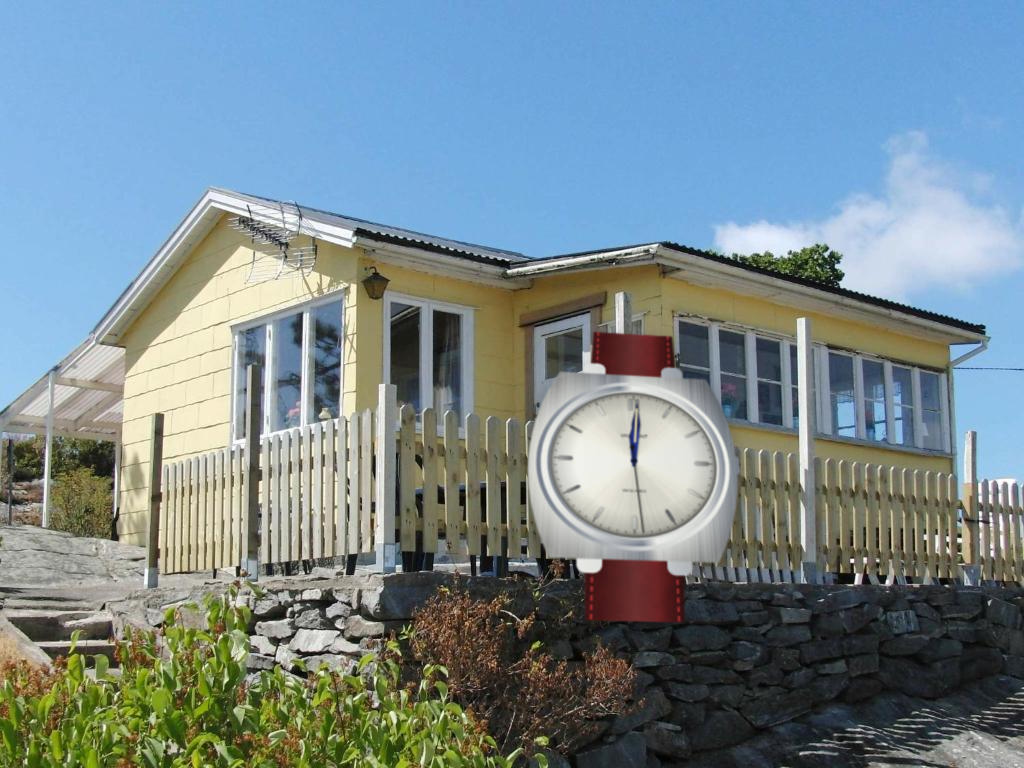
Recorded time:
12 h 00 min 29 s
